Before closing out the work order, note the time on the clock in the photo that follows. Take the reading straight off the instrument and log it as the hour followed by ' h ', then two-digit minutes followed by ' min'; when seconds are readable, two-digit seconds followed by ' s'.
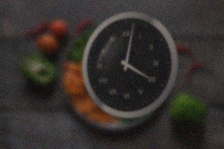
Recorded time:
4 h 02 min
